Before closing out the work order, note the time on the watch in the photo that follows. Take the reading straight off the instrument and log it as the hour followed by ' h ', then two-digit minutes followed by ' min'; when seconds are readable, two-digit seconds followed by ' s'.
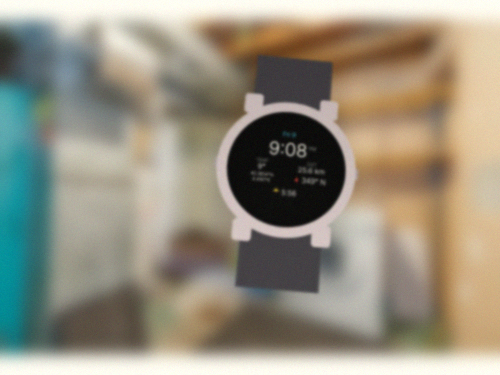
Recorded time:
9 h 08 min
